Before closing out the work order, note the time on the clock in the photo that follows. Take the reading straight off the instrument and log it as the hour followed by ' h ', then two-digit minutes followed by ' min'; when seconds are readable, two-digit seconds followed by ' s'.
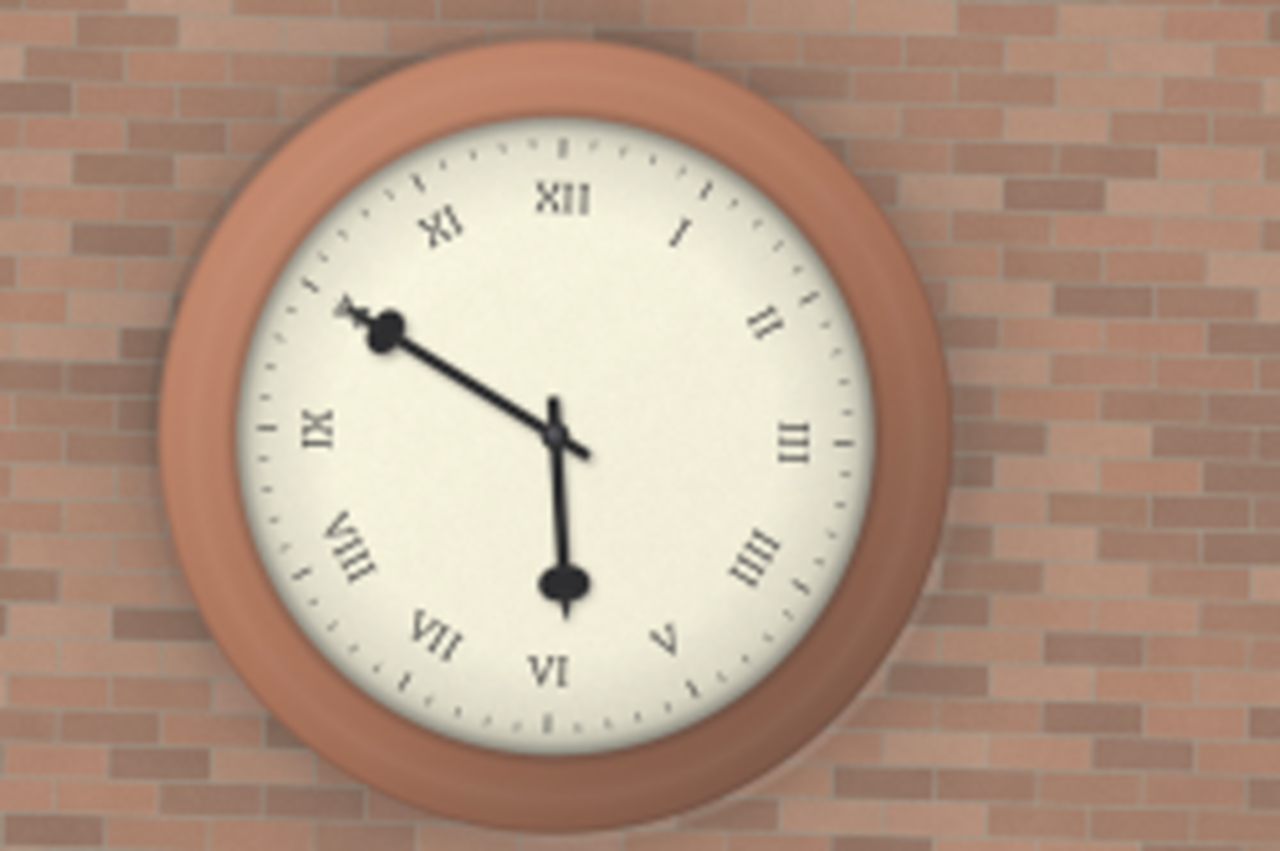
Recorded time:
5 h 50 min
